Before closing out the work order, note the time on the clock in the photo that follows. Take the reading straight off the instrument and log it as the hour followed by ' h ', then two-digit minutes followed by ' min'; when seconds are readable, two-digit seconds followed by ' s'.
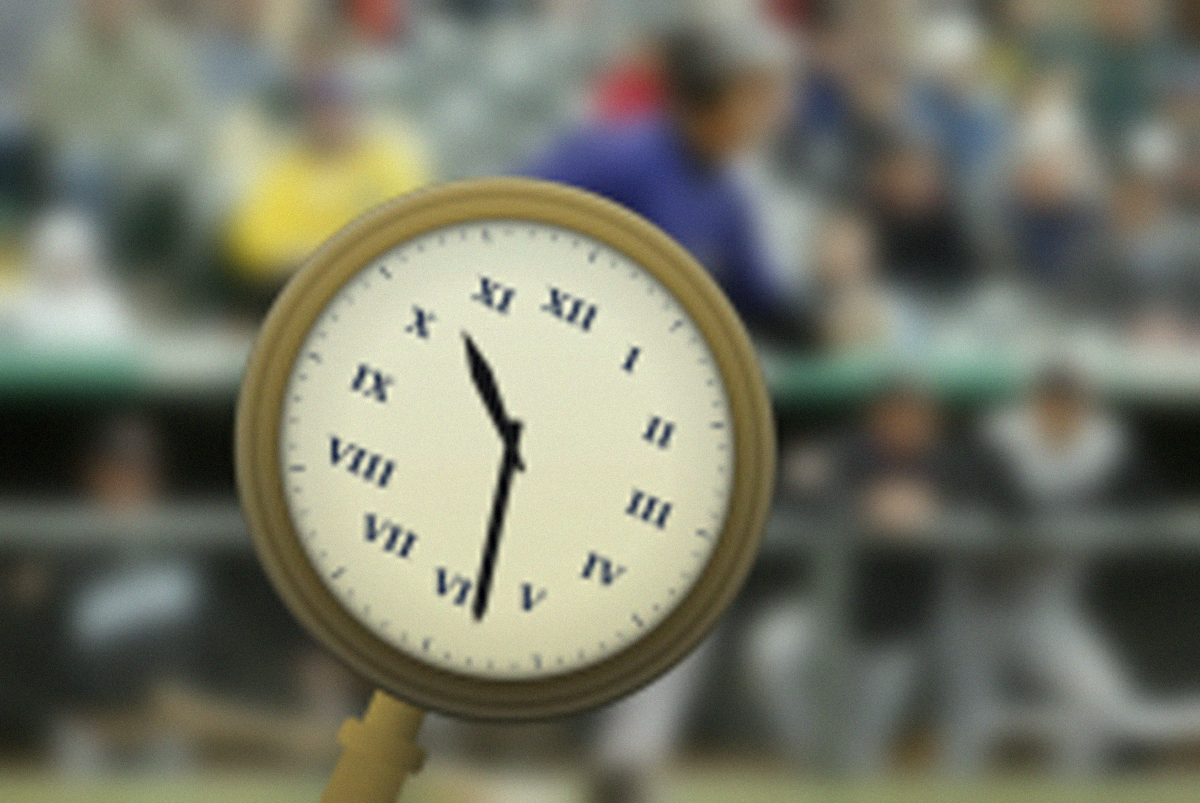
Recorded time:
10 h 28 min
